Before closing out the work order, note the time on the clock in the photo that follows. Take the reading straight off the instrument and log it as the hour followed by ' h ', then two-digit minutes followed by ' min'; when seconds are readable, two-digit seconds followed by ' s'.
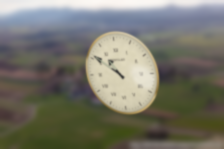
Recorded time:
10 h 51 min
